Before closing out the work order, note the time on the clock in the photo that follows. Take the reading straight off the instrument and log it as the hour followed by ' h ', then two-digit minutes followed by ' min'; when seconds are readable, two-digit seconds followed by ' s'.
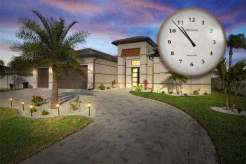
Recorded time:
10 h 53 min
